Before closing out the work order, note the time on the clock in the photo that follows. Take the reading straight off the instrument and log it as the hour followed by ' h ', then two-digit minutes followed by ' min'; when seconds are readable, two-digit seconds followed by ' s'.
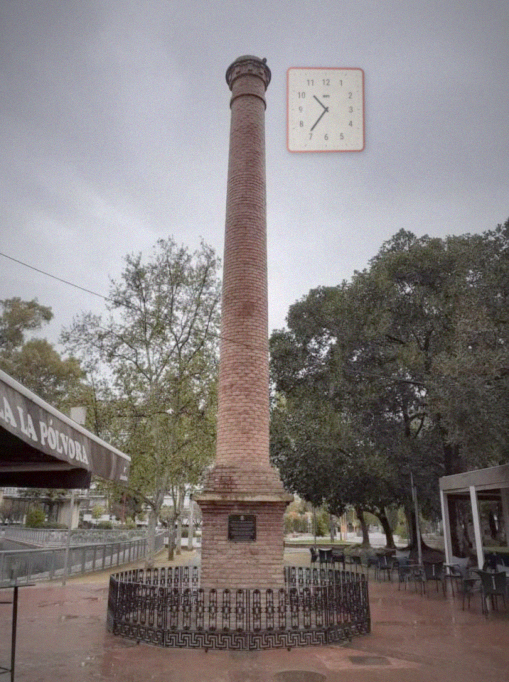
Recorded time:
10 h 36 min
